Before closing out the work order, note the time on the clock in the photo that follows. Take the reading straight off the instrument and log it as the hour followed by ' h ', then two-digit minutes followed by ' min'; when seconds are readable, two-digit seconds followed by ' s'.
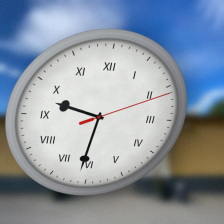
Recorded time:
9 h 31 min 11 s
